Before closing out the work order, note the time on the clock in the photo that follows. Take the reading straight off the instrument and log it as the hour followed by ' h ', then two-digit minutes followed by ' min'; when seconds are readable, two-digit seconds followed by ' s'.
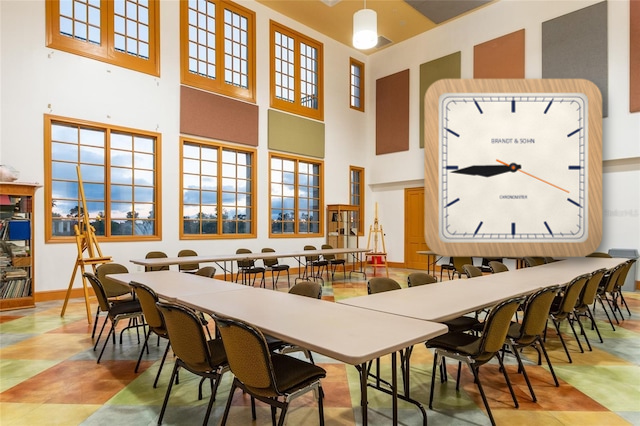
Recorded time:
8 h 44 min 19 s
